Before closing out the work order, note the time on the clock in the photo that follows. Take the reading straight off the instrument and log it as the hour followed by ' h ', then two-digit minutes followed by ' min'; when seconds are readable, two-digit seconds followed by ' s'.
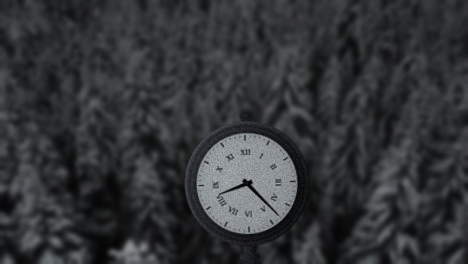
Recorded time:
8 h 23 min
